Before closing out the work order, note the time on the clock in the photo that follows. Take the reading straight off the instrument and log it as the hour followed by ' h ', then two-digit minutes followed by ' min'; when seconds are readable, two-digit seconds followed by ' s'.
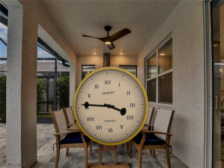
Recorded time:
3 h 46 min
